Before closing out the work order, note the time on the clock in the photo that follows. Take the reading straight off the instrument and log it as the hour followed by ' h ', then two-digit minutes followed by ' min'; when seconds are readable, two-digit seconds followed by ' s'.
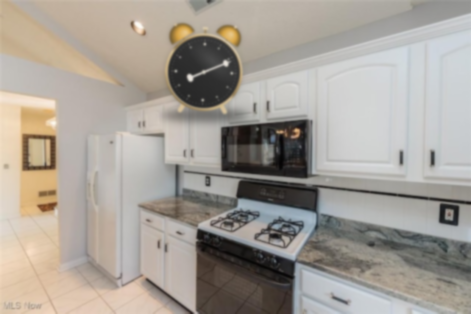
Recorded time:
8 h 11 min
